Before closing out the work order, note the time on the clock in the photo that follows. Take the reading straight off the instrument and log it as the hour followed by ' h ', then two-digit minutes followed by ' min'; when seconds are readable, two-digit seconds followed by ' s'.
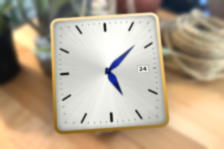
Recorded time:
5 h 08 min
